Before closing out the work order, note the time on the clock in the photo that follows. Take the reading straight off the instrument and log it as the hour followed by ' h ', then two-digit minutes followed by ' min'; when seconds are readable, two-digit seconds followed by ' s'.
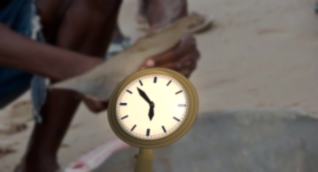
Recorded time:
5 h 53 min
